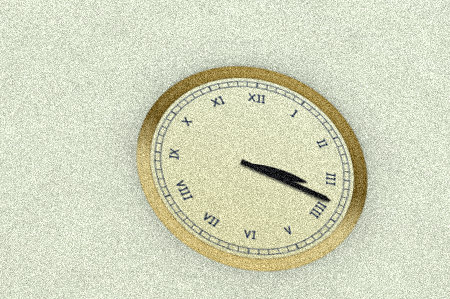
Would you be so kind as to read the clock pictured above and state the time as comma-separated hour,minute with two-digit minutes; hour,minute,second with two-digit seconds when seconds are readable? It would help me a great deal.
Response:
3,18
